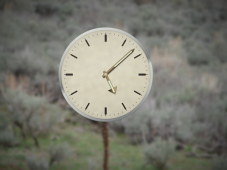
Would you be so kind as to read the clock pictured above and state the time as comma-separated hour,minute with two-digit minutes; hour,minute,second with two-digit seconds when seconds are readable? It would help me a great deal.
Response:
5,08
